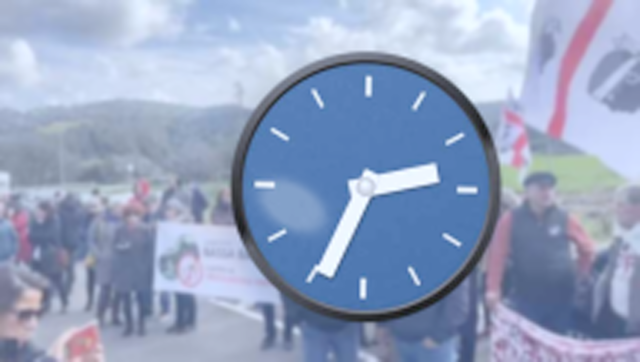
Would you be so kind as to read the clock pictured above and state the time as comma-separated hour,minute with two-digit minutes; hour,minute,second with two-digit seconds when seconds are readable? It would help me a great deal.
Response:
2,34
